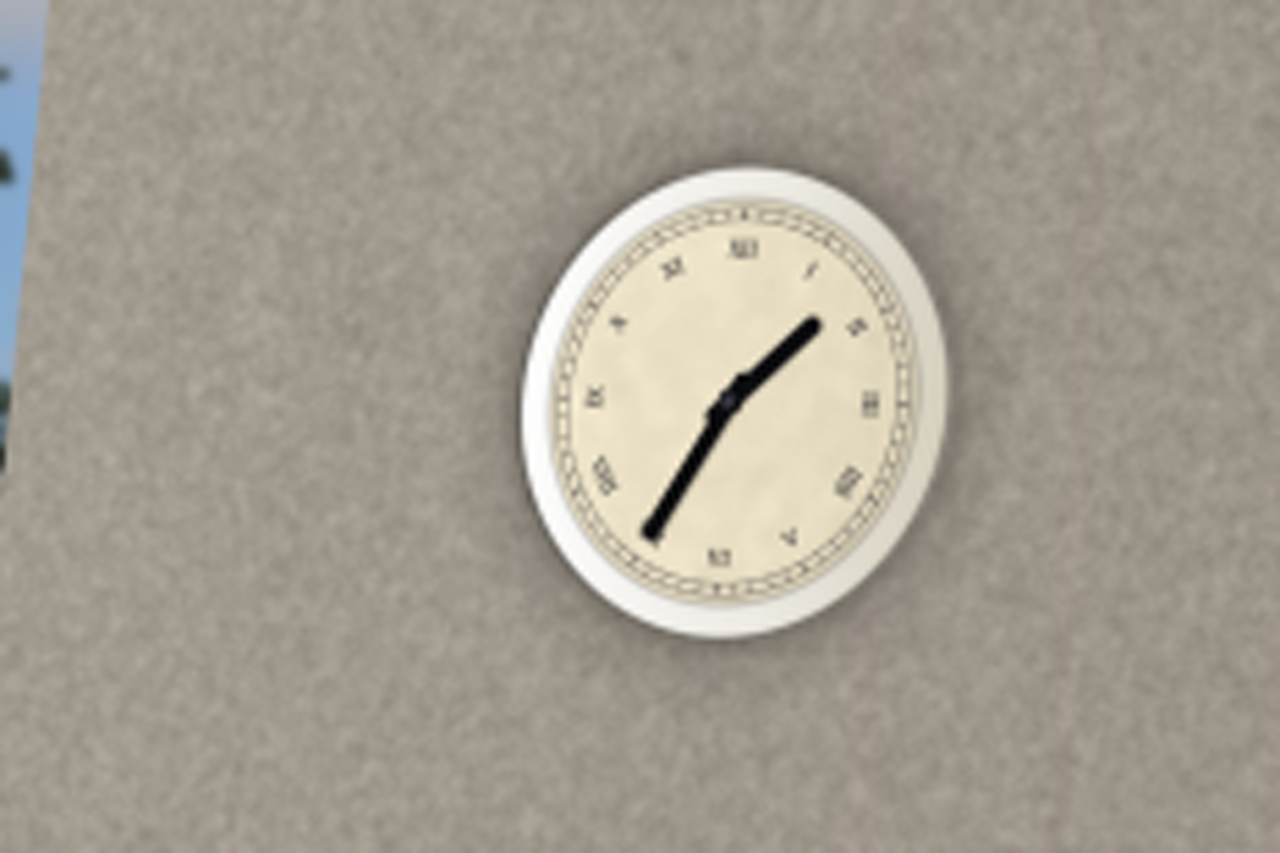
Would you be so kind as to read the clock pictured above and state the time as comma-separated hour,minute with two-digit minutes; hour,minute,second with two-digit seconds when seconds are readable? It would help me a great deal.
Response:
1,35
